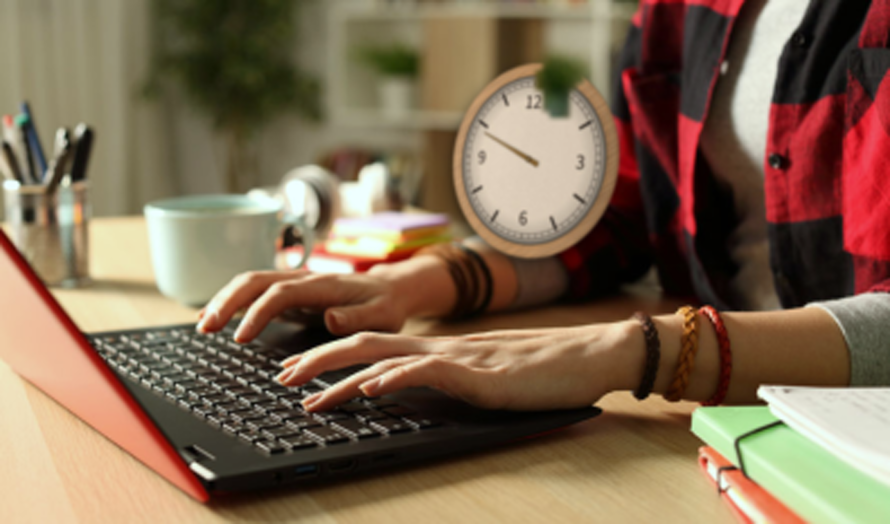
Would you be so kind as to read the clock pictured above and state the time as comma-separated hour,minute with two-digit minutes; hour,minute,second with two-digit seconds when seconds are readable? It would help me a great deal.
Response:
9,49
